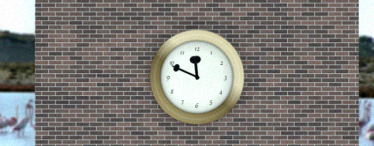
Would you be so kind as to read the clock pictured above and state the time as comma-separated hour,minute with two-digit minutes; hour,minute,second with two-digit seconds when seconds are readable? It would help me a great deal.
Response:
11,49
